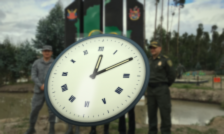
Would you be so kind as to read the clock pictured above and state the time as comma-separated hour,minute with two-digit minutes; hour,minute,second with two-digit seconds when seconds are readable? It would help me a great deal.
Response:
12,10
